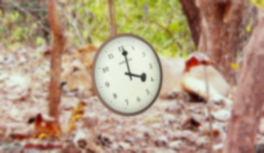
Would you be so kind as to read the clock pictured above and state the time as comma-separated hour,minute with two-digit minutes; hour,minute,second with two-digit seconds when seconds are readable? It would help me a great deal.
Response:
4,01
